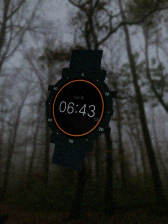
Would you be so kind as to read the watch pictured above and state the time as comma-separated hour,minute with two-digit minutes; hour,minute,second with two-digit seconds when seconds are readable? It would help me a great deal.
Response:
6,43
